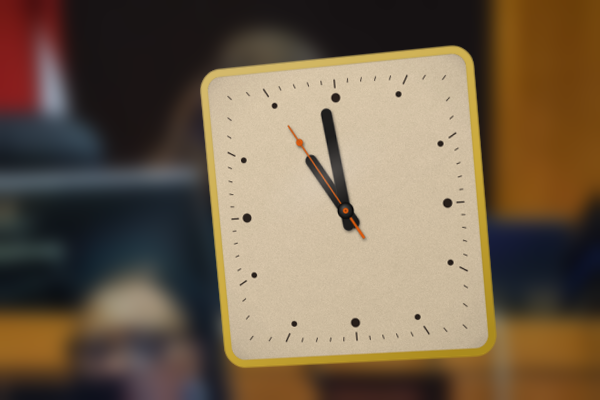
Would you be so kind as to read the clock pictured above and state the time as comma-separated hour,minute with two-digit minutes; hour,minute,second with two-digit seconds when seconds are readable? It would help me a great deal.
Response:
10,58,55
